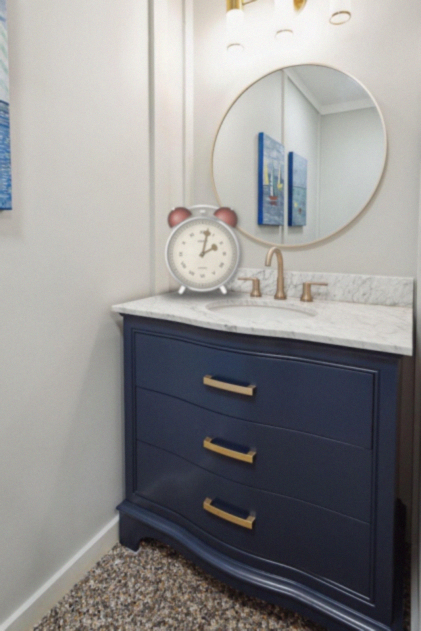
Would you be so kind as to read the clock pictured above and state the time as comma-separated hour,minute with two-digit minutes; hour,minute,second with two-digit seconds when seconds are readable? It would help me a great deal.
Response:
2,02
